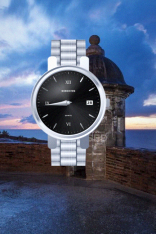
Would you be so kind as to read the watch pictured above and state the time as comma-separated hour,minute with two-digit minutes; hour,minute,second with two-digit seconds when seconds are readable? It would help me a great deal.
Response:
8,44
